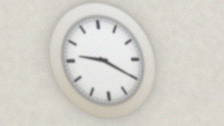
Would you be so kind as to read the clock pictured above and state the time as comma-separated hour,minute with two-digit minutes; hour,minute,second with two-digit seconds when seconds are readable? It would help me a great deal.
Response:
9,20
